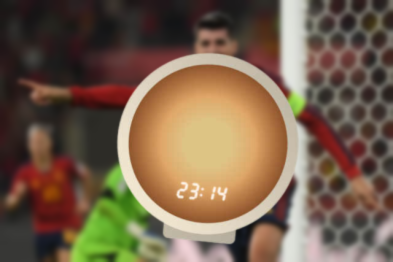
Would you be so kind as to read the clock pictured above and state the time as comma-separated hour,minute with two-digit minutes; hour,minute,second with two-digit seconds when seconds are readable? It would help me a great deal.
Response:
23,14
